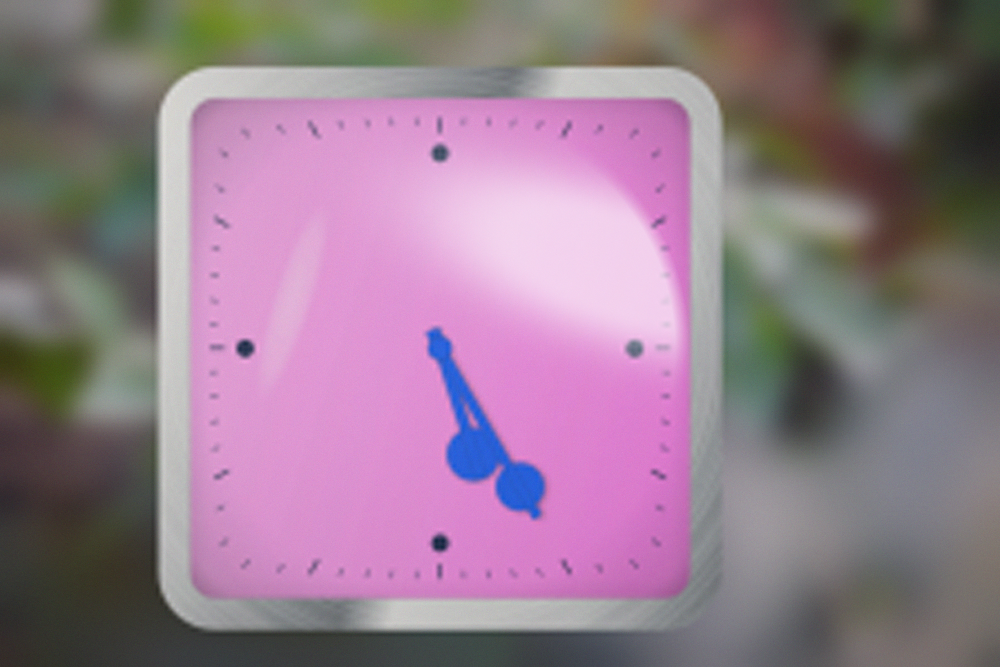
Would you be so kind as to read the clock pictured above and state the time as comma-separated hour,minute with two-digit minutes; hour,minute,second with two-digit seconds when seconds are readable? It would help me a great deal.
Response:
5,25
